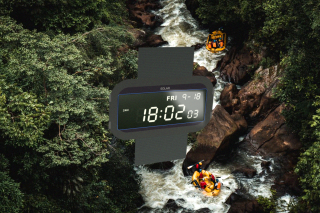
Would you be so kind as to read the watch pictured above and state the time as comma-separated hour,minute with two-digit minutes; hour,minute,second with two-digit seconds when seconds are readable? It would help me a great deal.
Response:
18,02,03
